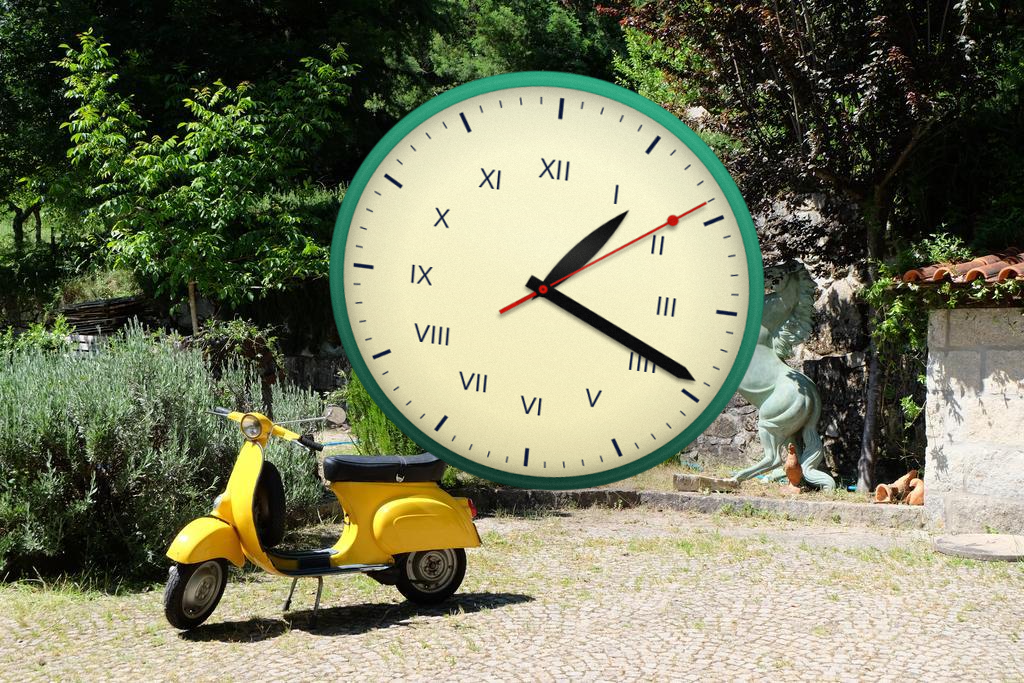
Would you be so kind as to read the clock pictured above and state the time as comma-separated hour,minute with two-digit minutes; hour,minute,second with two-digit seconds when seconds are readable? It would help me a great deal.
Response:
1,19,09
